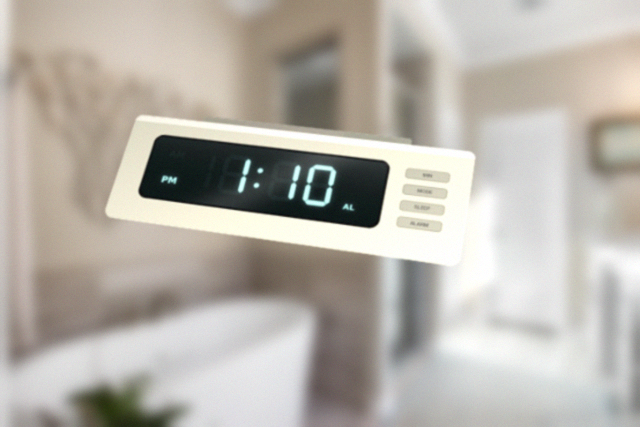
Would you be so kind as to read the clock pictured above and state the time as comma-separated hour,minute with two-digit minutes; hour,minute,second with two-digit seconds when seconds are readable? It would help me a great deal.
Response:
1,10
